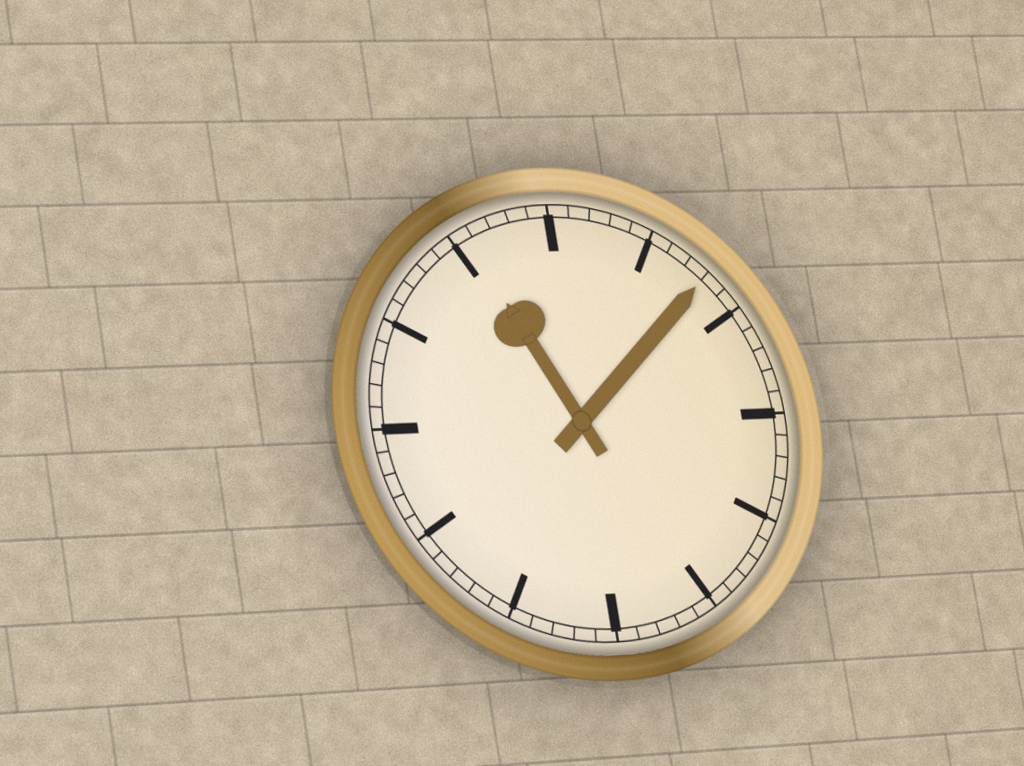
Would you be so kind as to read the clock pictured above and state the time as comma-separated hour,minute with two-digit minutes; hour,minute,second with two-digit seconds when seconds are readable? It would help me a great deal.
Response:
11,08
